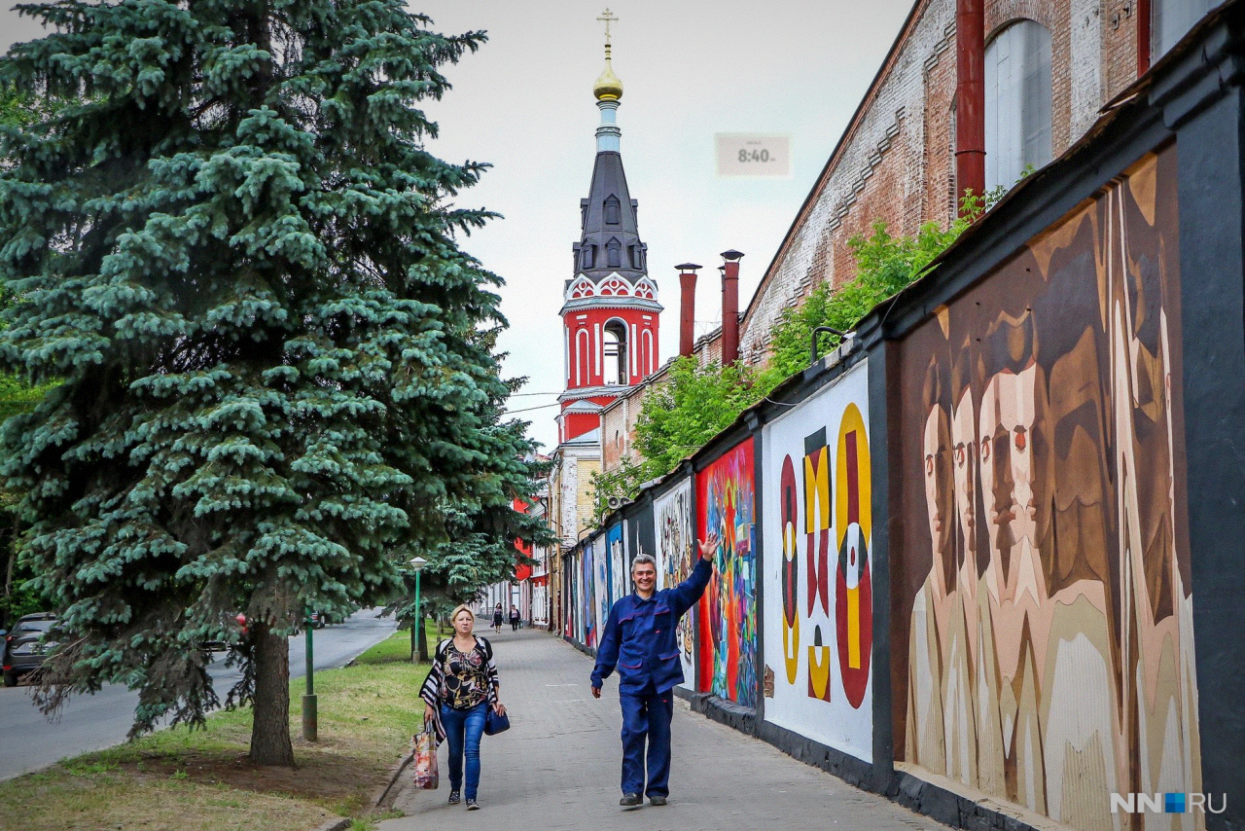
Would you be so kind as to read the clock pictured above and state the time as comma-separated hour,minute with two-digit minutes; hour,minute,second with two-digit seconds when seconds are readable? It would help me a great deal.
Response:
8,40
